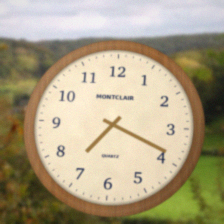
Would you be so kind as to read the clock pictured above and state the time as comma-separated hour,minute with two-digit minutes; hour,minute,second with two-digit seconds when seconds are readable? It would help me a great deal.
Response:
7,19
